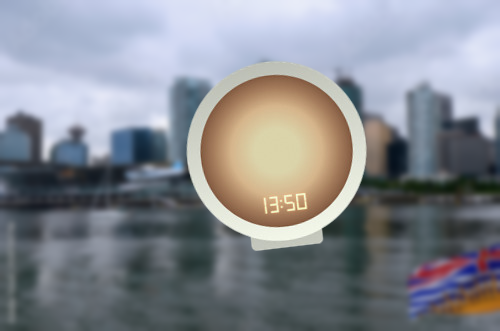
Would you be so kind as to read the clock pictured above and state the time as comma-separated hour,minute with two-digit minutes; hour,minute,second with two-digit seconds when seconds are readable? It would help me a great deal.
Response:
13,50
